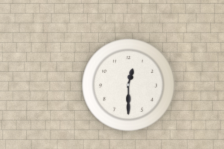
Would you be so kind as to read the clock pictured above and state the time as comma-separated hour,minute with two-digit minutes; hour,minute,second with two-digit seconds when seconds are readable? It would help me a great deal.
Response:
12,30
